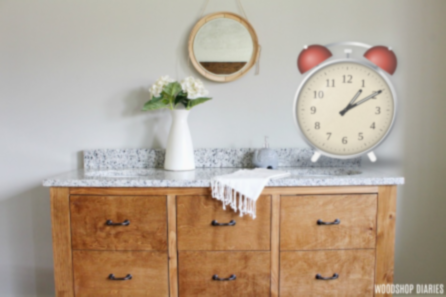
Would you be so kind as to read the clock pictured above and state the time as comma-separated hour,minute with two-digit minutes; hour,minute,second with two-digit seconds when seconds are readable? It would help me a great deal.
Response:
1,10
